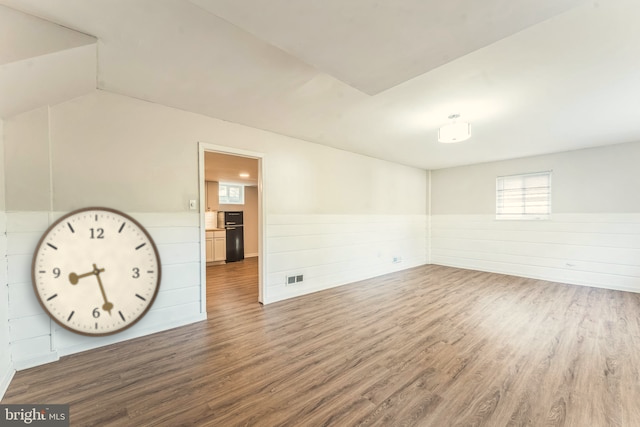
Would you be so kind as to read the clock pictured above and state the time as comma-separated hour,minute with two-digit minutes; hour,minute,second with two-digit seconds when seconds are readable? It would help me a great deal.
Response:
8,27
